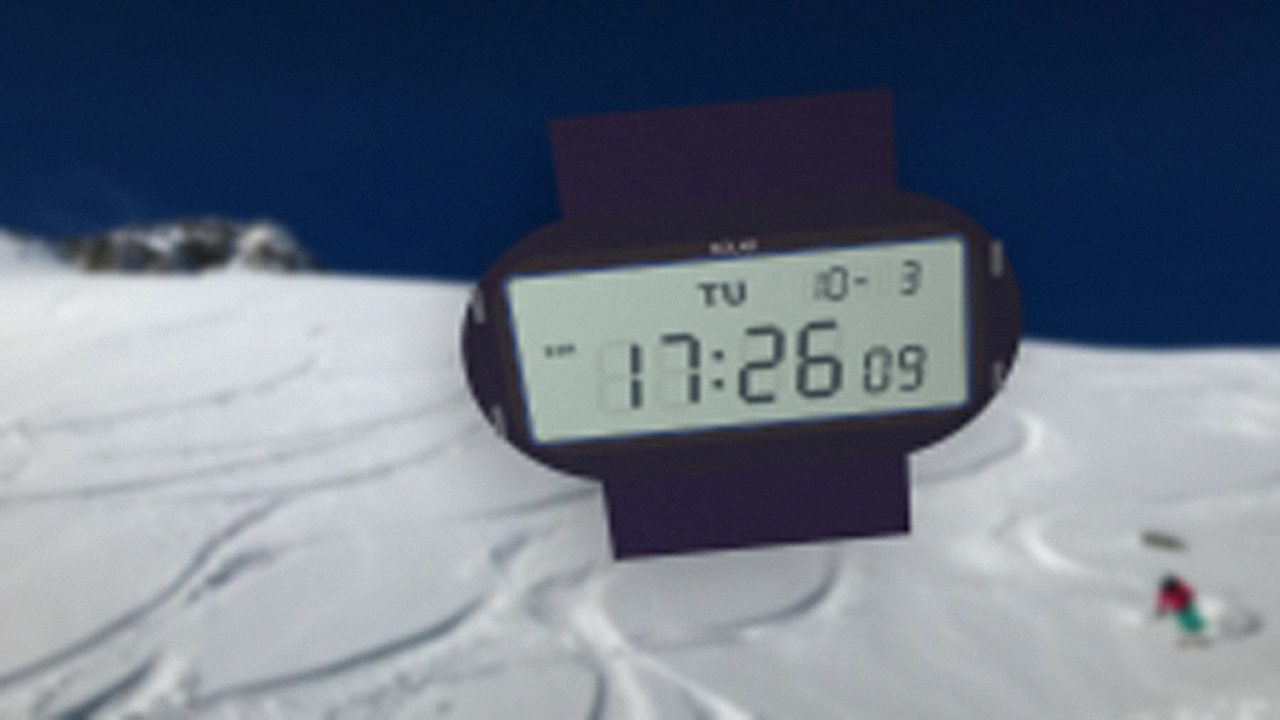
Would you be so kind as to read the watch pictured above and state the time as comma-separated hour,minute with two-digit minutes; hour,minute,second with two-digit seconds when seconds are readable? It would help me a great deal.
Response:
17,26,09
